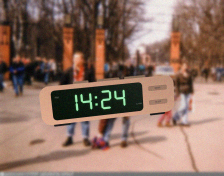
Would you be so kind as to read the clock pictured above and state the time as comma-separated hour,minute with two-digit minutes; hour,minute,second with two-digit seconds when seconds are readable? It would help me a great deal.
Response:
14,24
